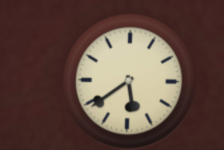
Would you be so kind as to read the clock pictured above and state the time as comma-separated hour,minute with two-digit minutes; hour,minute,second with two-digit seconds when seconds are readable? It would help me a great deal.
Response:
5,39
